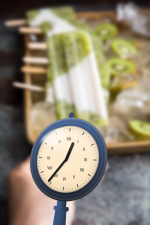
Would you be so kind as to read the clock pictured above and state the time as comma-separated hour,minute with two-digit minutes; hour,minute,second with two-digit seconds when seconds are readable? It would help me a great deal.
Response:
12,36
